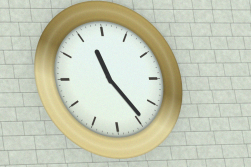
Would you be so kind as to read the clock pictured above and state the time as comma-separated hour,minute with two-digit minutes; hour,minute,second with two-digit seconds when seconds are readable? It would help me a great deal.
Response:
11,24
